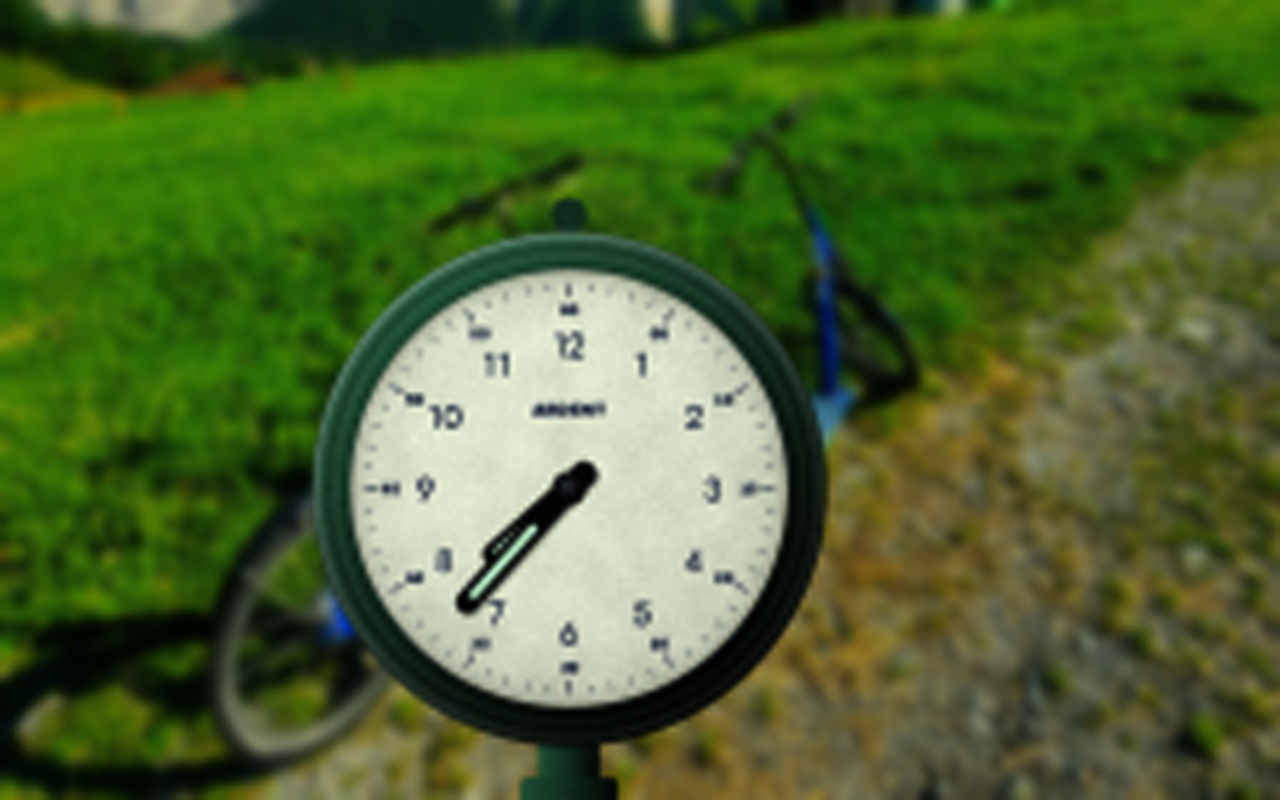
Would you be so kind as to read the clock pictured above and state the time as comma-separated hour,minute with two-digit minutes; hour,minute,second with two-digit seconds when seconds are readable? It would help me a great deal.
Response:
7,37
